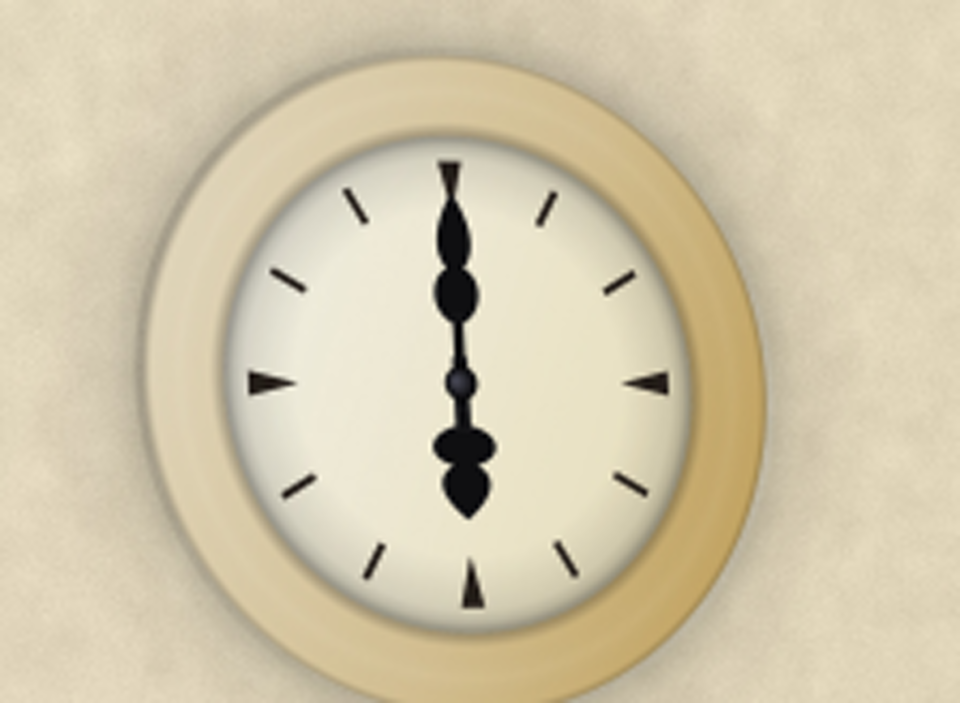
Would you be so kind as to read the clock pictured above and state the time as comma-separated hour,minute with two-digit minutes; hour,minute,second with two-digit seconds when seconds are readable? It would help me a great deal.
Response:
6,00
